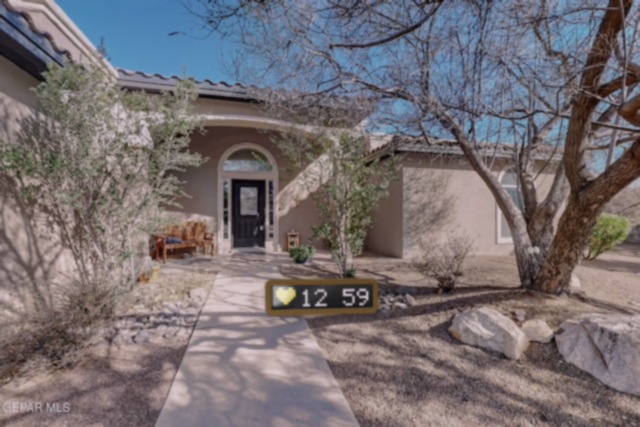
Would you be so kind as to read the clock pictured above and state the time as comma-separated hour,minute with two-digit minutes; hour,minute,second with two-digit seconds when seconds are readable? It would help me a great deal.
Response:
12,59
